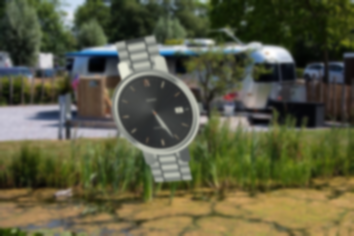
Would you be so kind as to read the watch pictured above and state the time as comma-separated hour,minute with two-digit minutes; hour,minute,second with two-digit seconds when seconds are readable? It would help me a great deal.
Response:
5,26
